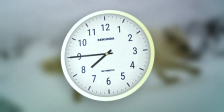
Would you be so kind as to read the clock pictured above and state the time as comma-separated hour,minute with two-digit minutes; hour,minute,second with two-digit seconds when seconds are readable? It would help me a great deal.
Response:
7,45
